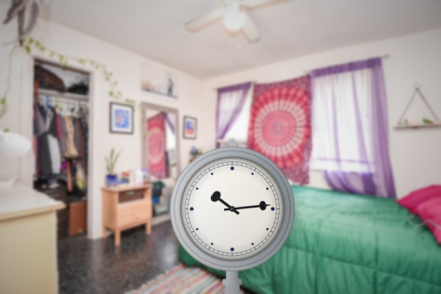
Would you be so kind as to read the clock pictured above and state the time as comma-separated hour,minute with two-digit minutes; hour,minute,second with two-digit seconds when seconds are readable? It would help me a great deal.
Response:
10,14
